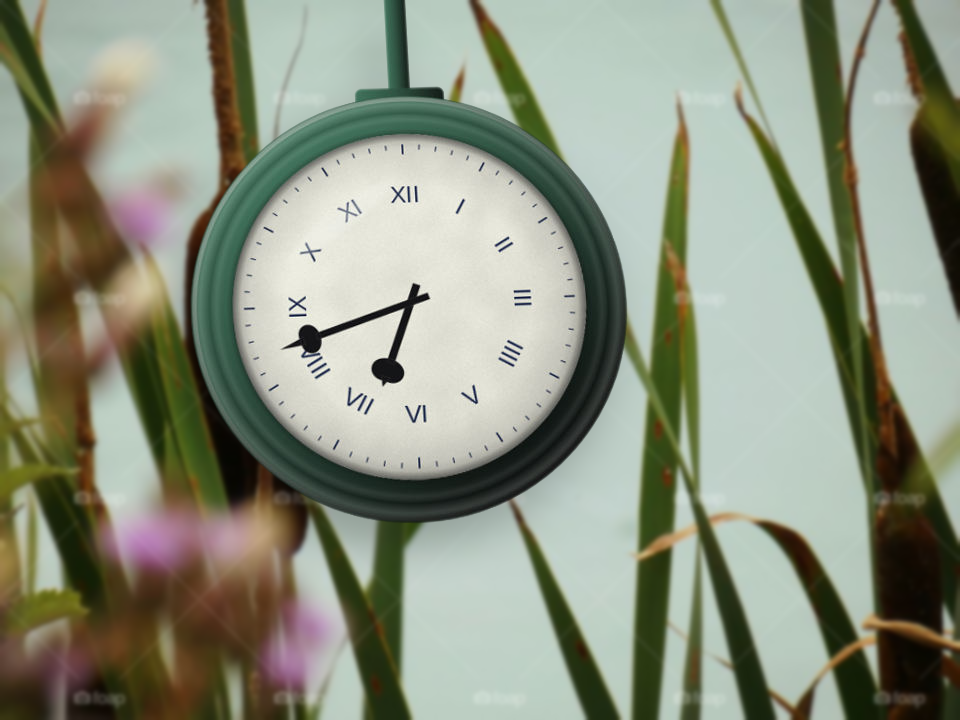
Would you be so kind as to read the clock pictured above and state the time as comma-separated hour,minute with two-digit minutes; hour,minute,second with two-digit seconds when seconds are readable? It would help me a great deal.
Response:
6,42
